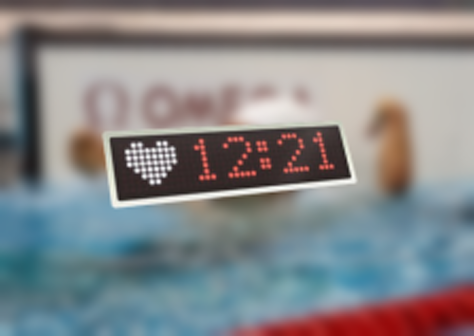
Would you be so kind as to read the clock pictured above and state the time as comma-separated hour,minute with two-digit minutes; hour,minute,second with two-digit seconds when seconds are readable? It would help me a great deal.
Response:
12,21
